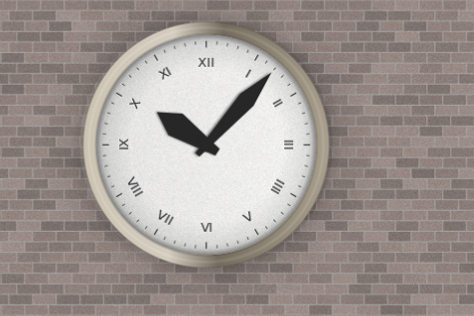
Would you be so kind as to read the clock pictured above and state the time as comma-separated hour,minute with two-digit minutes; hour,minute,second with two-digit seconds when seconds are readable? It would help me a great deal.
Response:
10,07
